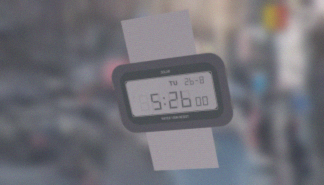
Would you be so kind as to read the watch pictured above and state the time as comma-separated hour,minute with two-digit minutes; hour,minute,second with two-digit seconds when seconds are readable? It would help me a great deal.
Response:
5,26
